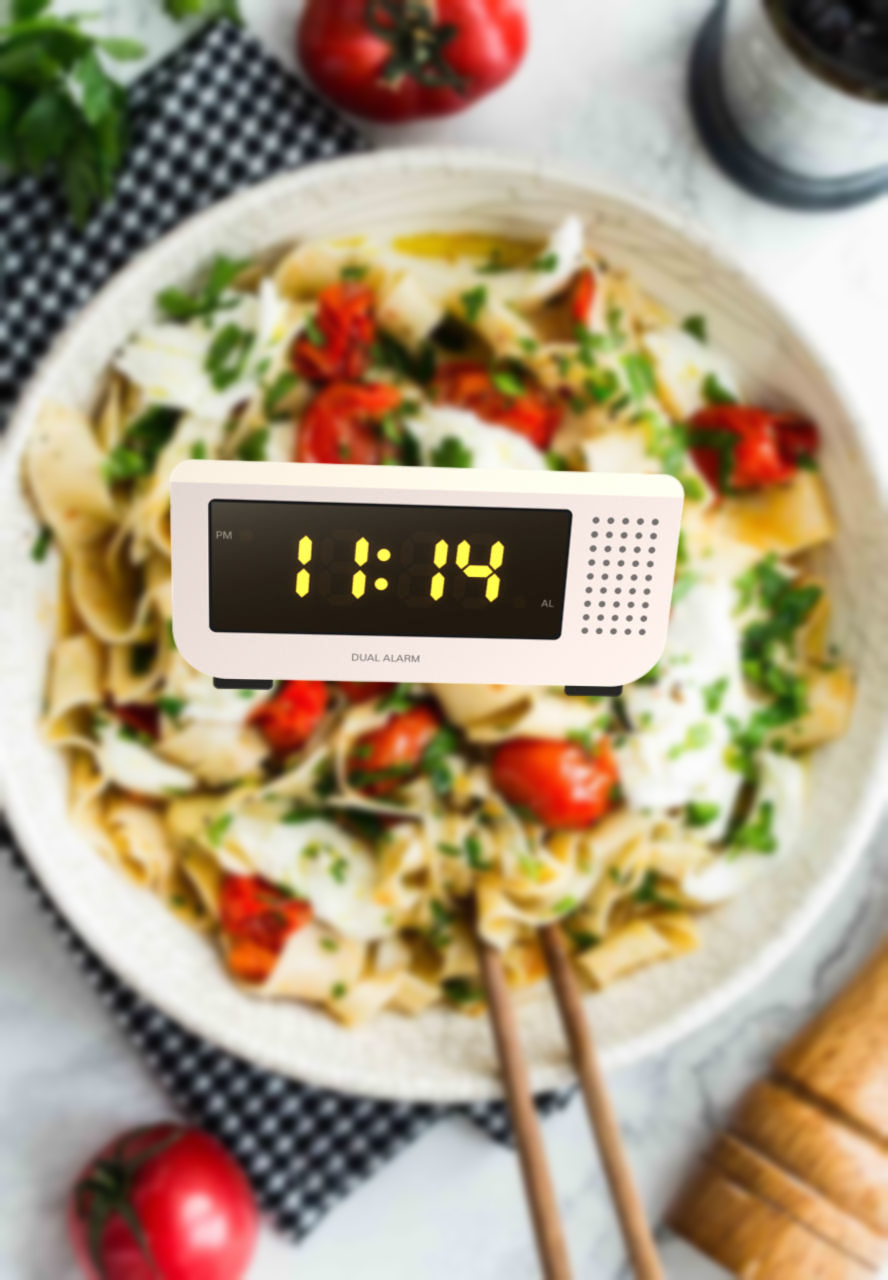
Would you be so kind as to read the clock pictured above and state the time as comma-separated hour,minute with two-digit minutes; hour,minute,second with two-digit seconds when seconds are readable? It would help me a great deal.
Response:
11,14
